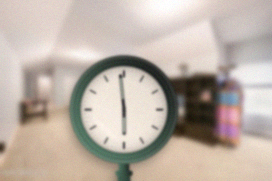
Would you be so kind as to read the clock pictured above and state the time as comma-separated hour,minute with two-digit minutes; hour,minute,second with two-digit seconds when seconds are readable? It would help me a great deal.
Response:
5,59
